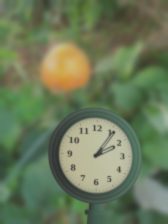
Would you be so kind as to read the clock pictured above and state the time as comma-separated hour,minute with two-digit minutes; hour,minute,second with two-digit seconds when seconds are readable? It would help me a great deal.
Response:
2,06
